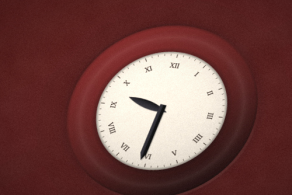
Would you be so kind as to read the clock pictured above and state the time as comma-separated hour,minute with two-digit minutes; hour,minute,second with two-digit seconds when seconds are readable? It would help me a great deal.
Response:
9,31
